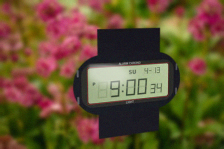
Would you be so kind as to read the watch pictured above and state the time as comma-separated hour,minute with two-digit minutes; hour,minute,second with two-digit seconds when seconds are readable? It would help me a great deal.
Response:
9,00,34
